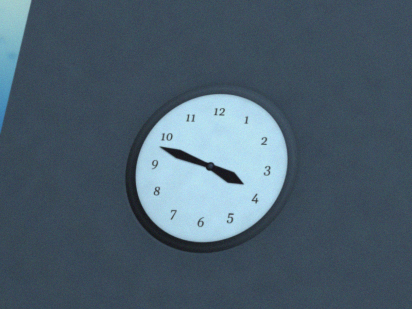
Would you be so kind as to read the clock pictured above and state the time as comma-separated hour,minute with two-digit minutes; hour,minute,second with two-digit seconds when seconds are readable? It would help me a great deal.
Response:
3,48
